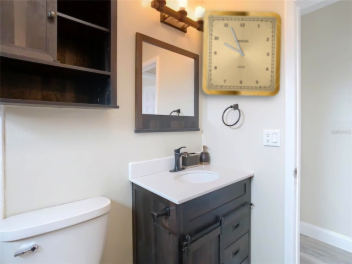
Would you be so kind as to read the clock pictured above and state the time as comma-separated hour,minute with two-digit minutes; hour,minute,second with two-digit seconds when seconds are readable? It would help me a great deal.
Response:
9,56
